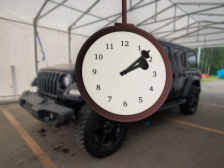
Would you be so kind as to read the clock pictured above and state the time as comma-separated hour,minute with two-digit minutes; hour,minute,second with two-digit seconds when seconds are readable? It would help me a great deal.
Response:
2,08
